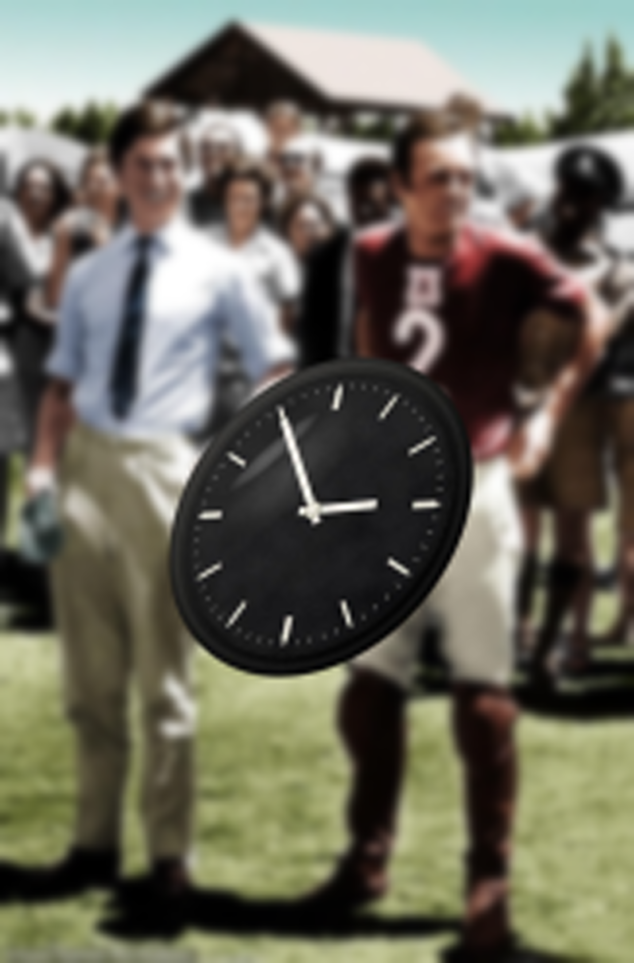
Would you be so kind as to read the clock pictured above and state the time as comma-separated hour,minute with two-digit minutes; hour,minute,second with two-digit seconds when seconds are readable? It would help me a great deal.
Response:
2,55
